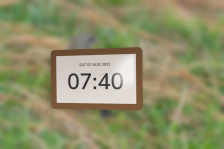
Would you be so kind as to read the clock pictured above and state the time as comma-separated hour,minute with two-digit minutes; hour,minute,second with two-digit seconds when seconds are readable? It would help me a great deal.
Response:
7,40
